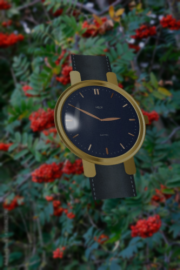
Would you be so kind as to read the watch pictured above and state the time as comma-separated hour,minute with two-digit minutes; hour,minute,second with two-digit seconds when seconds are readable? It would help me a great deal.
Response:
2,50
